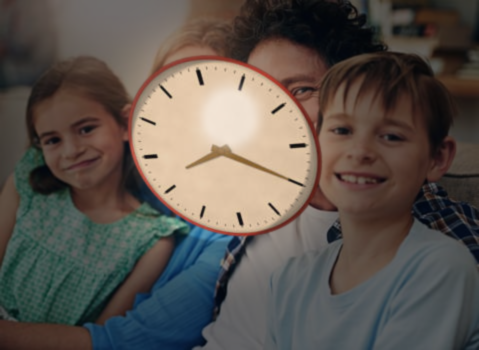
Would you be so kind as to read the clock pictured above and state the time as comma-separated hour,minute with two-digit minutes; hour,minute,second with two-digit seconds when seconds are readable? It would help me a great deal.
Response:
8,20
